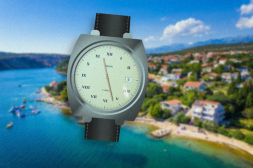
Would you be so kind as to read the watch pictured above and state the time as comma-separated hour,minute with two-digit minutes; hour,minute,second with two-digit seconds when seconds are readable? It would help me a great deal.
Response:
11,27
